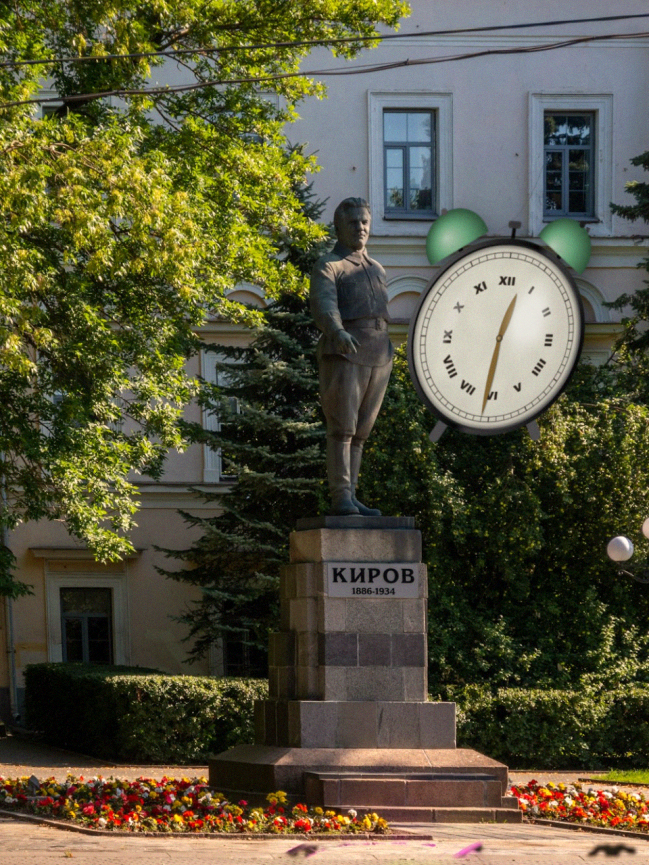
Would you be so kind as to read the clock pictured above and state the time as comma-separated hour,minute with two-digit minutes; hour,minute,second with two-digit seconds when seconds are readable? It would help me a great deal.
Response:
12,31
